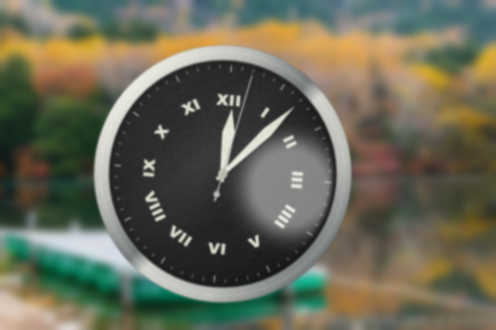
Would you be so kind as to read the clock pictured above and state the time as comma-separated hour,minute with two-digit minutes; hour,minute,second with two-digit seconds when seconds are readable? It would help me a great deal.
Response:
12,07,02
